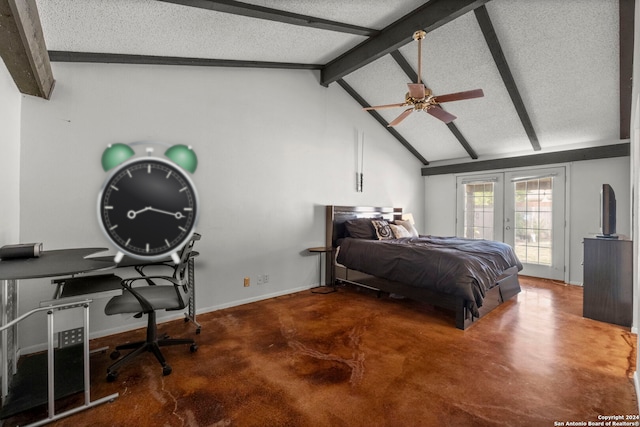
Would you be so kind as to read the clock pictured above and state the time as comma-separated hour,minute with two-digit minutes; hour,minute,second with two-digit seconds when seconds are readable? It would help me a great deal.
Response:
8,17
